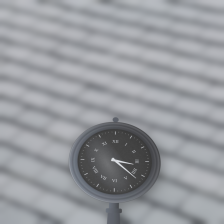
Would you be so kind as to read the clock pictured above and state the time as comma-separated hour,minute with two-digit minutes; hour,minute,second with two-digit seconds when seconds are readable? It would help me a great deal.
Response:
3,22
